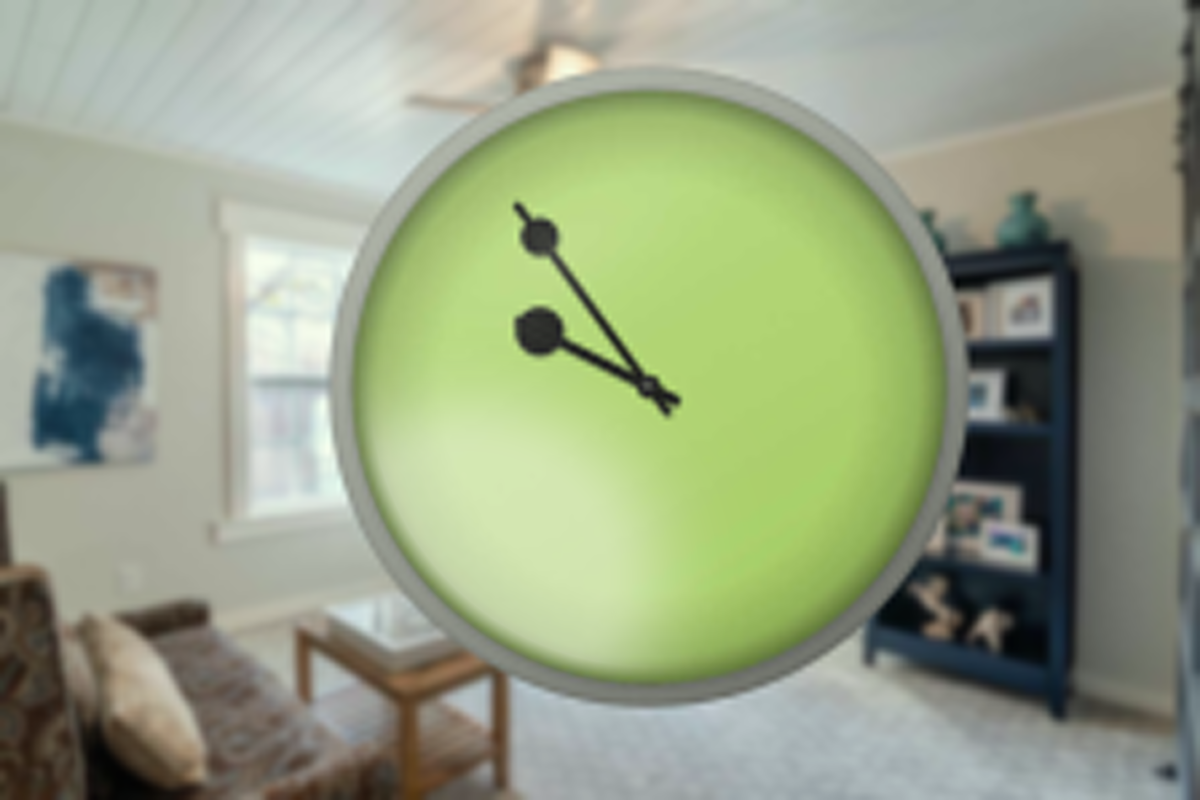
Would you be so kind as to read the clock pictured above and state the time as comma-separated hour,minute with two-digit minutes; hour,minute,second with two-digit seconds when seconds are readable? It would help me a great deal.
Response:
9,54
